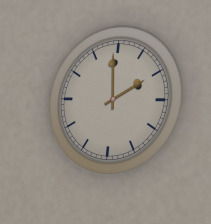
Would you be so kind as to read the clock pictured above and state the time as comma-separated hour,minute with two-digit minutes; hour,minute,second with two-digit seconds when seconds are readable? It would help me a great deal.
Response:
1,59
